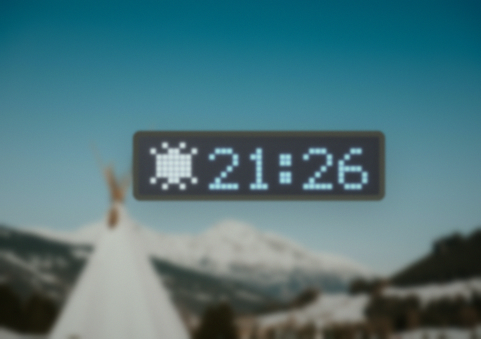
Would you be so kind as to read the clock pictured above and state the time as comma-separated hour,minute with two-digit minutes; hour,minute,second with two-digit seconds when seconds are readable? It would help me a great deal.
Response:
21,26
